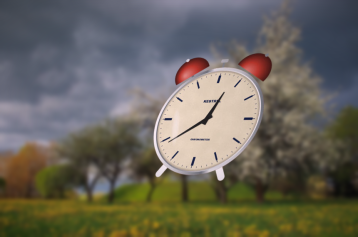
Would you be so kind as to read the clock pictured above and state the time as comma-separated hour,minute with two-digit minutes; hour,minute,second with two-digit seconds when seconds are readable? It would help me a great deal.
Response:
12,39
